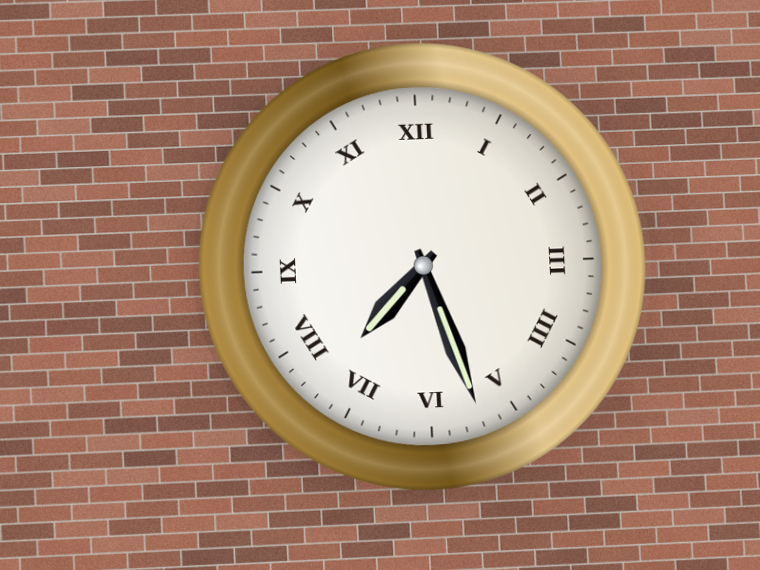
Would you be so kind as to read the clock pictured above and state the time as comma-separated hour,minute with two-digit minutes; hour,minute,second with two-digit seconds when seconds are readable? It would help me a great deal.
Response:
7,27
